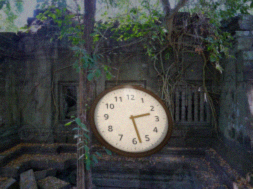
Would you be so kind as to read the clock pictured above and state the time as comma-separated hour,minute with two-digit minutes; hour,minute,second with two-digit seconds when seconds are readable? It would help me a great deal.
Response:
2,28
